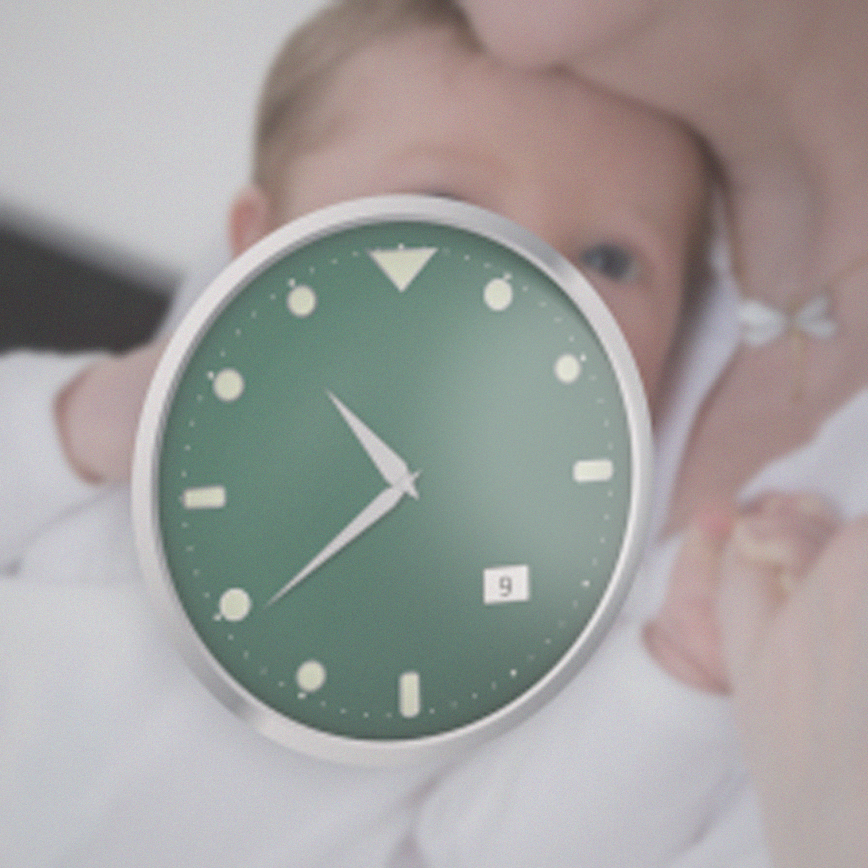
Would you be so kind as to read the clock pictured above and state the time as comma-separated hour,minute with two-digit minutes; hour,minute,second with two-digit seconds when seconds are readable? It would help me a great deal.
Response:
10,39
